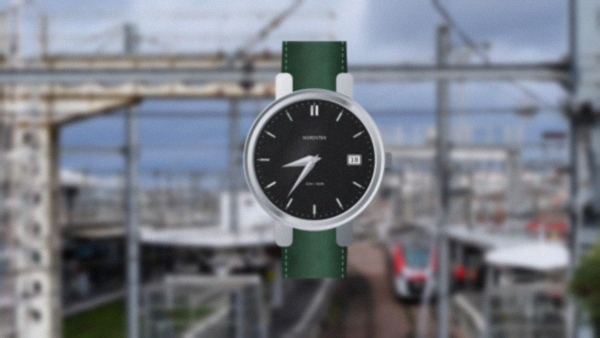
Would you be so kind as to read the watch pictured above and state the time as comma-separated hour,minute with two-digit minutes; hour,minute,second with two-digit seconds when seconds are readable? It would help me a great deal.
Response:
8,36
